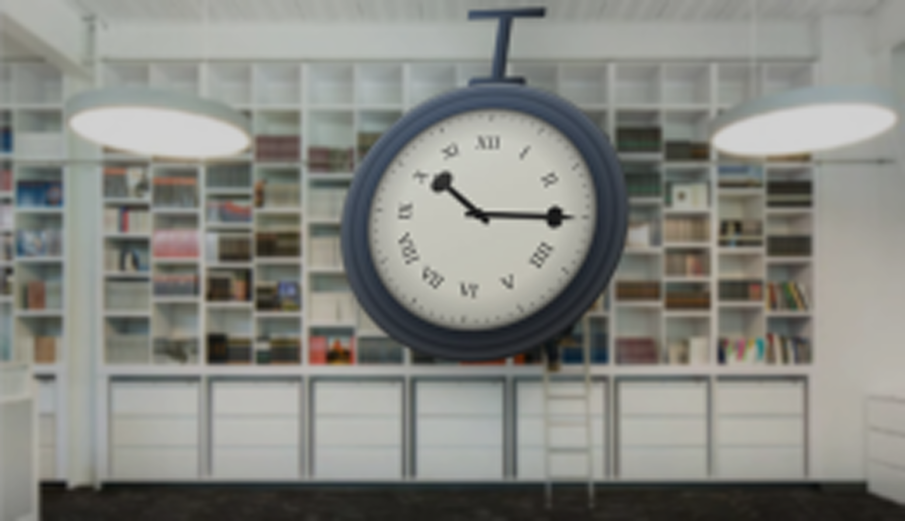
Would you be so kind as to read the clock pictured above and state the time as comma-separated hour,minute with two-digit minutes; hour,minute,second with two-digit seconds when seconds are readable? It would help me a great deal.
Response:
10,15
